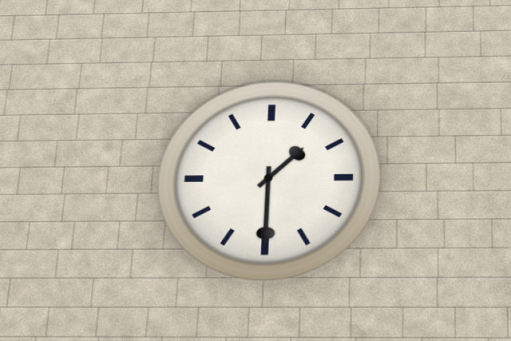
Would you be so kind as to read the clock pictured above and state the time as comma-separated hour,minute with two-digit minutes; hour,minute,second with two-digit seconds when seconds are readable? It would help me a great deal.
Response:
1,30
